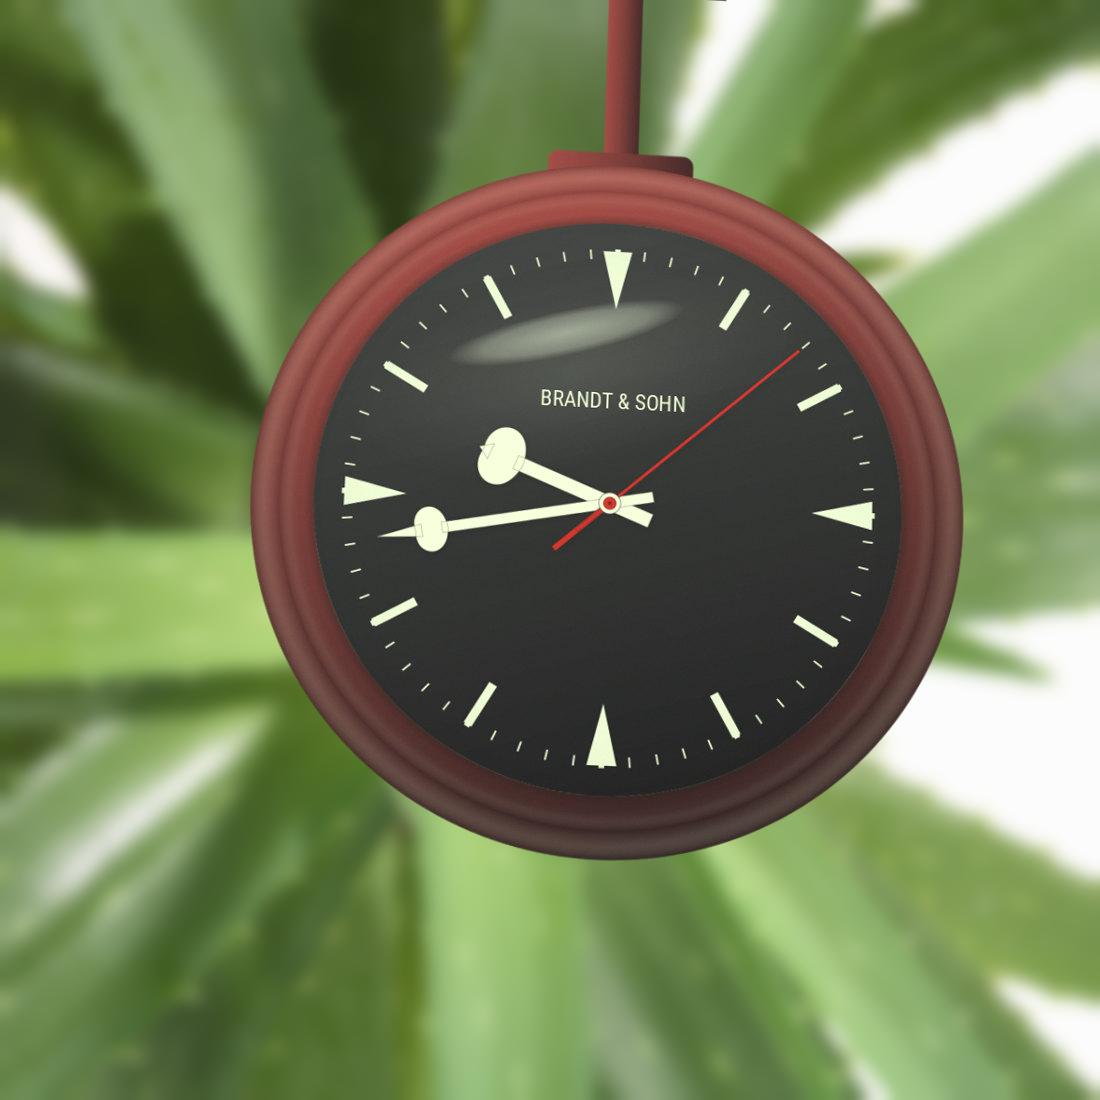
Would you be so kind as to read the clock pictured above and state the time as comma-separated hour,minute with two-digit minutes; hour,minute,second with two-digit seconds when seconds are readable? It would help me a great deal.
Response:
9,43,08
